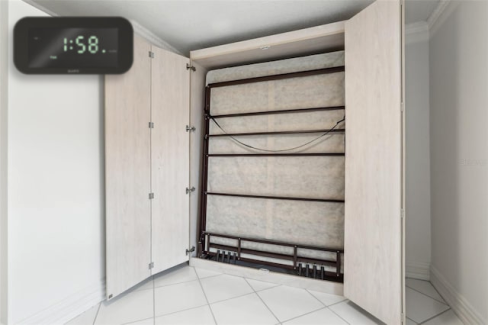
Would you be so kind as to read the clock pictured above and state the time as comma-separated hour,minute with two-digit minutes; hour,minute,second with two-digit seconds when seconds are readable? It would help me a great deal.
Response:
1,58
